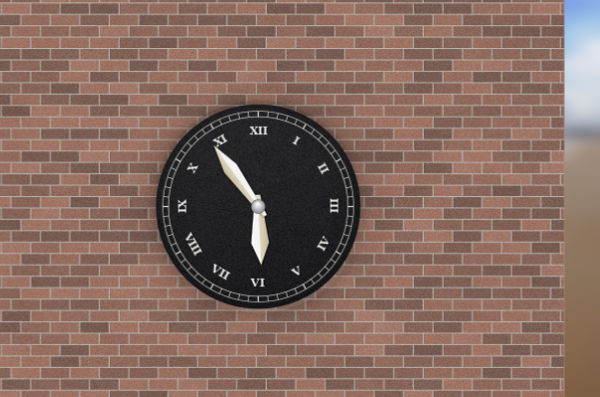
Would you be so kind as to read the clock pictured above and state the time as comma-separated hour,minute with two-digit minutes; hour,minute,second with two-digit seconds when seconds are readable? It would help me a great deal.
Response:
5,54
